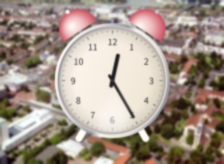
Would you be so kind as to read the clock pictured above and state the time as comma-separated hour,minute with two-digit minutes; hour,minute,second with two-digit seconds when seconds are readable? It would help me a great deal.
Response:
12,25
